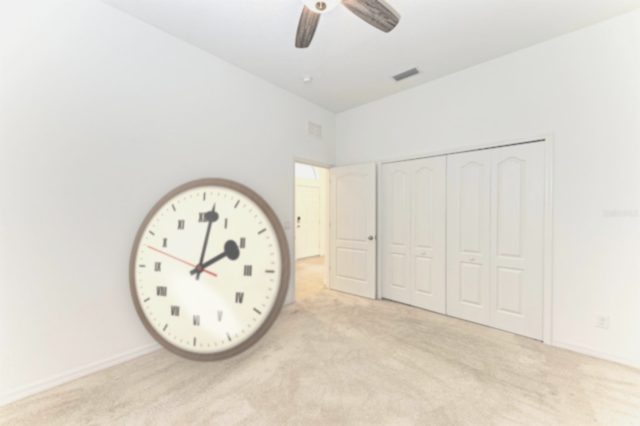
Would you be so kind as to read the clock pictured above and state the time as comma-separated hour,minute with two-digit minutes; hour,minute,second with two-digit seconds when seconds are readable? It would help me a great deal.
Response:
2,01,48
